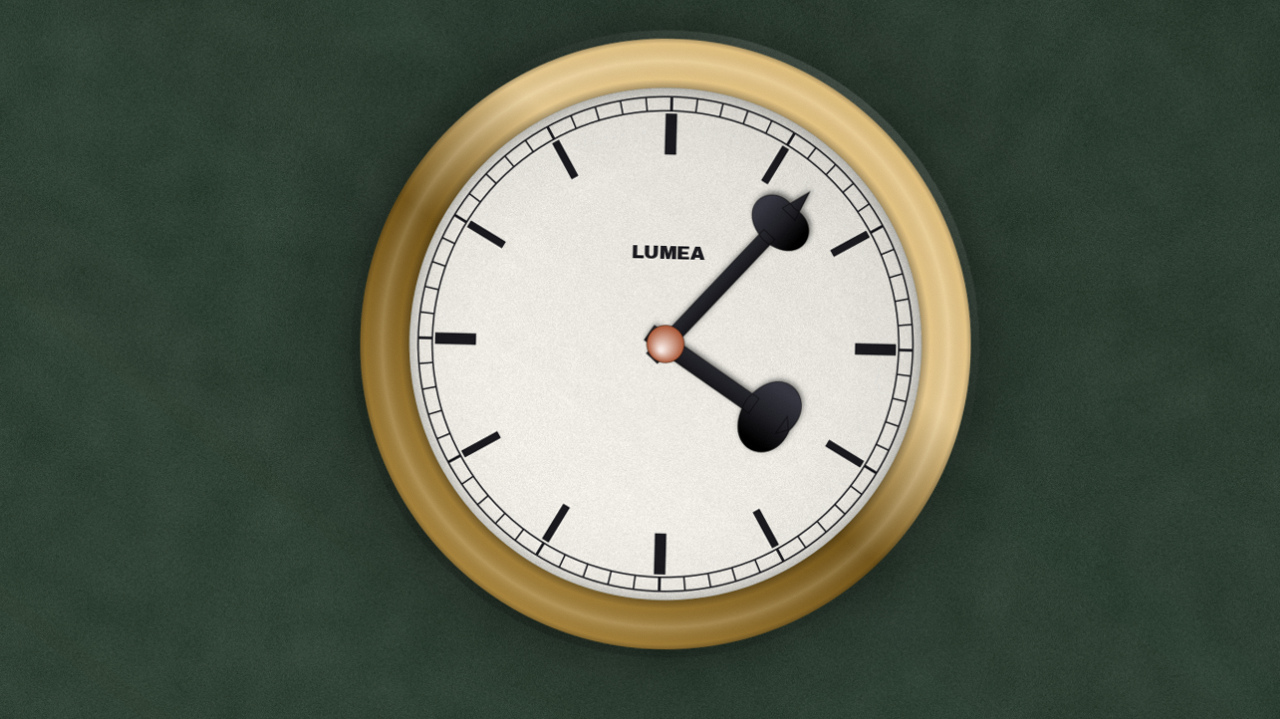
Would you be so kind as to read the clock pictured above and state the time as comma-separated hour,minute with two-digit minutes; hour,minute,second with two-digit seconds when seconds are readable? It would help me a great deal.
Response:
4,07
